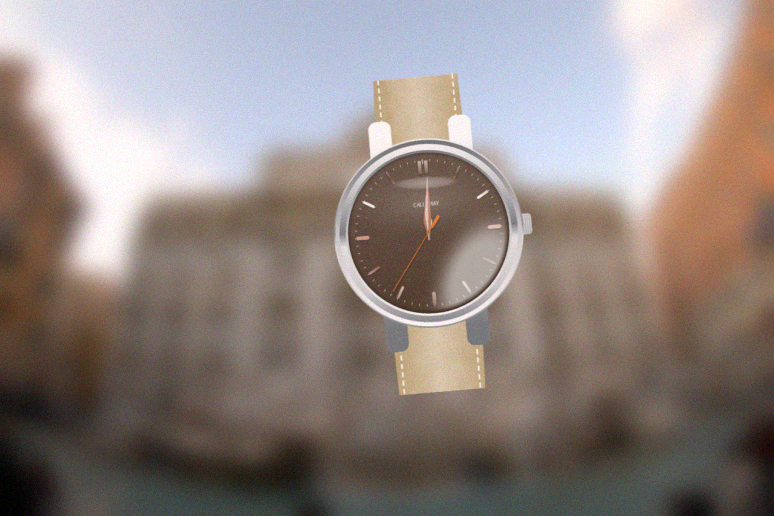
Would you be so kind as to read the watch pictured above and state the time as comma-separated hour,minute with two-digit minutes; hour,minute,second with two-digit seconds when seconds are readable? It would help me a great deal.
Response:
12,00,36
